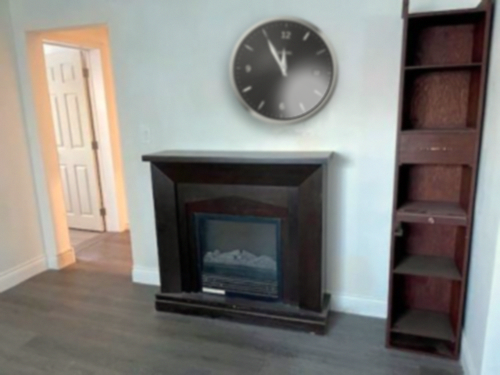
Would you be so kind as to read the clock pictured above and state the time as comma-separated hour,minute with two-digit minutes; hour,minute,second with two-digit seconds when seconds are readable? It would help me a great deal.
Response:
11,55
